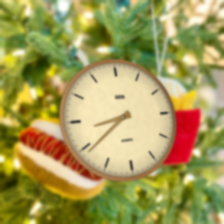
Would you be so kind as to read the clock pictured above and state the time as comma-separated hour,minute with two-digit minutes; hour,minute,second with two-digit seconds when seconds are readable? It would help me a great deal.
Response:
8,39
